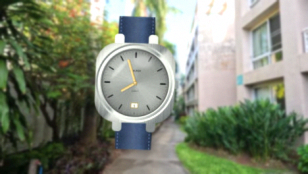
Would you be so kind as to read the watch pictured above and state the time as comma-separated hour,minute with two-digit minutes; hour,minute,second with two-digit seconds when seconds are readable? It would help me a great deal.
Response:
7,57
